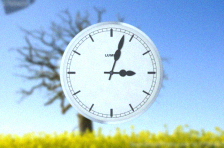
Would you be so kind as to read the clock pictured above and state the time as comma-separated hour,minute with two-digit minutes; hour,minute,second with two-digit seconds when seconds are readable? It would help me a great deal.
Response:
3,03
